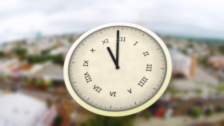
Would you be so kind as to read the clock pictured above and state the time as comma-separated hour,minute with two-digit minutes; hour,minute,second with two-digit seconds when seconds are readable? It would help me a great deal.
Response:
10,59
